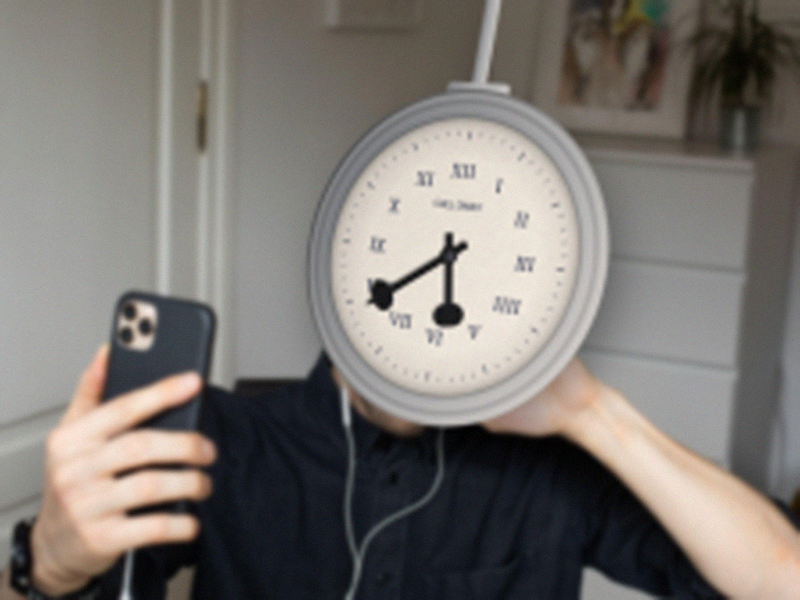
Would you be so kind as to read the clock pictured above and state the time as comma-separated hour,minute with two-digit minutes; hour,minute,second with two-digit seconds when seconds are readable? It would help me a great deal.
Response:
5,39
